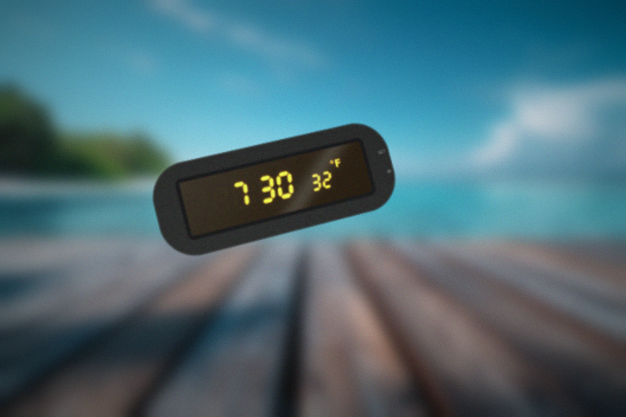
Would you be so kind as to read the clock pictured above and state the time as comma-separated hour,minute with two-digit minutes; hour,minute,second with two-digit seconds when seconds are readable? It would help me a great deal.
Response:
7,30
